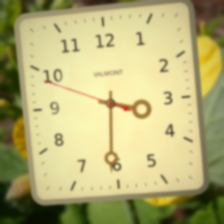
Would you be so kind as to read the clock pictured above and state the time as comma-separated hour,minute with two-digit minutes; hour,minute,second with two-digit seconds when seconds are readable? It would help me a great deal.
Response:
3,30,49
